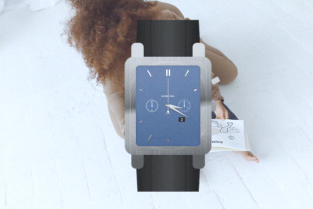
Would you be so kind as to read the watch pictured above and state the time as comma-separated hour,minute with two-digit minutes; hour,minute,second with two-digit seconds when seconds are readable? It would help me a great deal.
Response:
3,20
